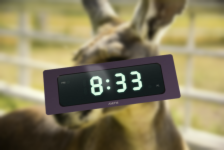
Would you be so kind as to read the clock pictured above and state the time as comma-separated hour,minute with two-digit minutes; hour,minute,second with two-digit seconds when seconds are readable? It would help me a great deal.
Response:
8,33
